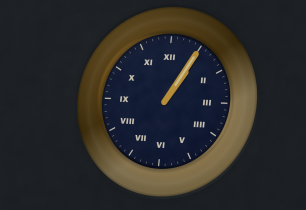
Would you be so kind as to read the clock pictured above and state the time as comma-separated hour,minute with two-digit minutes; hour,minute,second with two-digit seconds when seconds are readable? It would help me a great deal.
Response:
1,05
